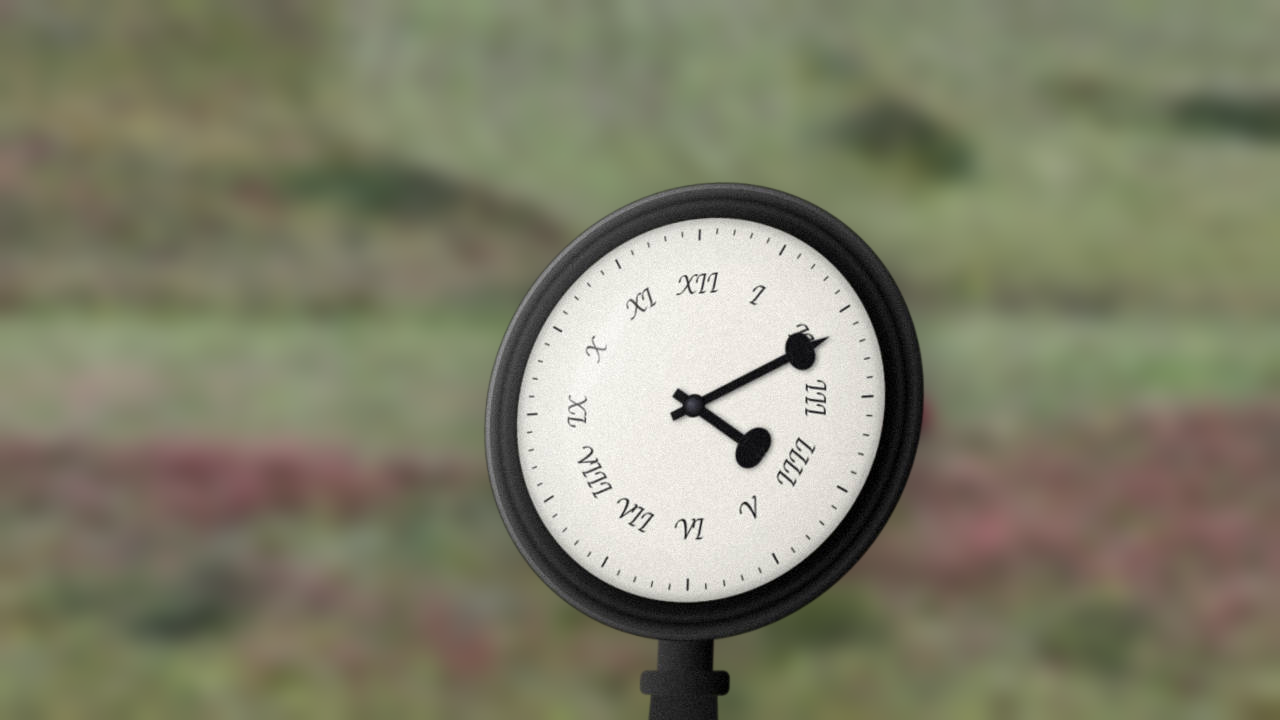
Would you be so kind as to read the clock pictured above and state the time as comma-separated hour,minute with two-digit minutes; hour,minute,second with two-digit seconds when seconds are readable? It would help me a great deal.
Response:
4,11
